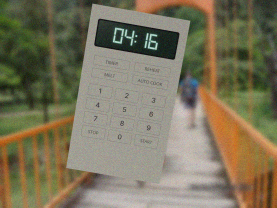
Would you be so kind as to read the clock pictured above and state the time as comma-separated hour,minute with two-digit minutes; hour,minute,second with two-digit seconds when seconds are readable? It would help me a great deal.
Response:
4,16
